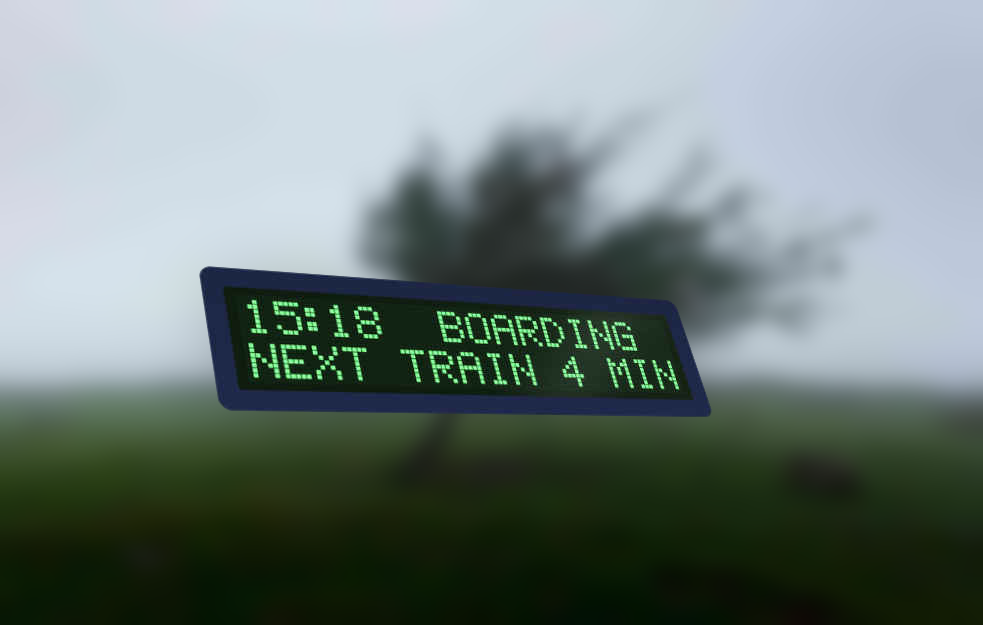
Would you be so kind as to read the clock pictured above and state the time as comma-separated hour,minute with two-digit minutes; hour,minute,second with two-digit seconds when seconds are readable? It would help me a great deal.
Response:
15,18
